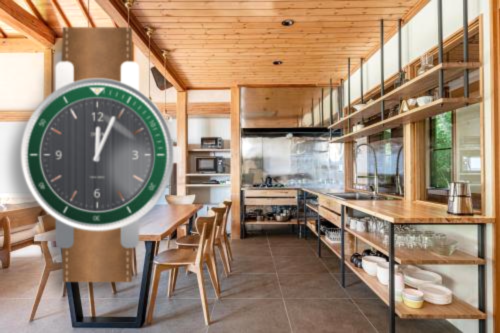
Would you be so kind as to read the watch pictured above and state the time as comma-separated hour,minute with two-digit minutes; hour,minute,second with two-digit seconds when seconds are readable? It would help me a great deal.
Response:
12,04
